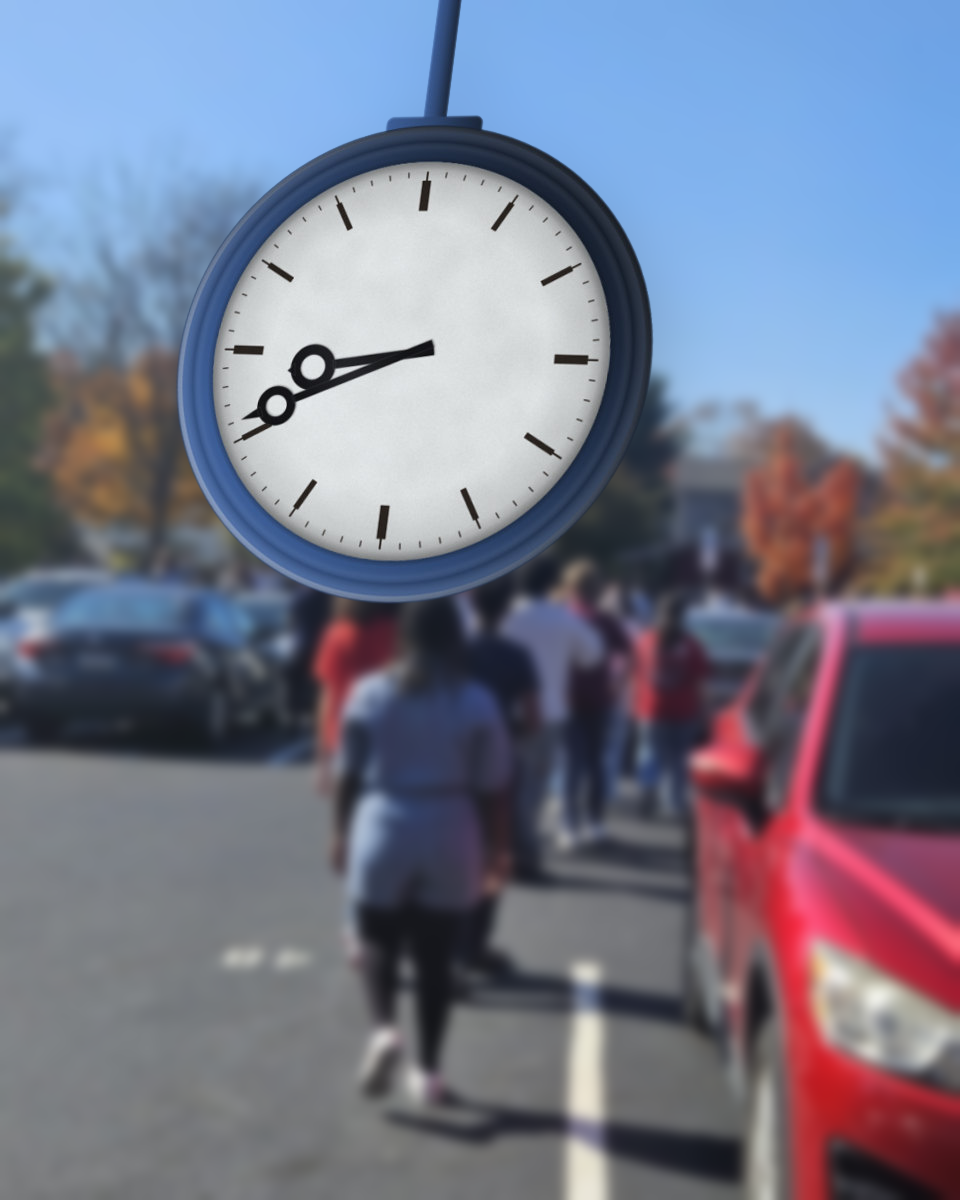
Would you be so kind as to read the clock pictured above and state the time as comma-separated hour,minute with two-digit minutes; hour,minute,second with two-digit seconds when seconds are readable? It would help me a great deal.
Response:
8,41
